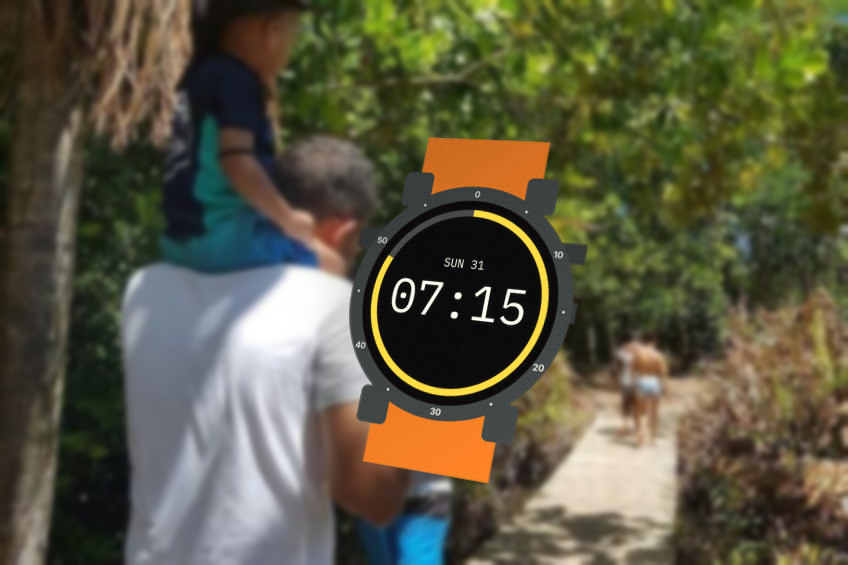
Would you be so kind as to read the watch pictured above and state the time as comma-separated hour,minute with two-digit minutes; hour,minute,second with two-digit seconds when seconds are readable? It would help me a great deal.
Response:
7,15
